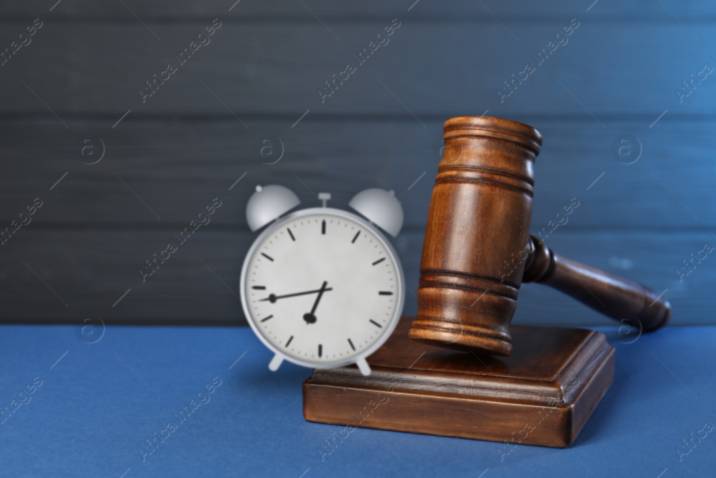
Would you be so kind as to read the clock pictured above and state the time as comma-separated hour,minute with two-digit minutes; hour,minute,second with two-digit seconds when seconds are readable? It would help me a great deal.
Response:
6,43
